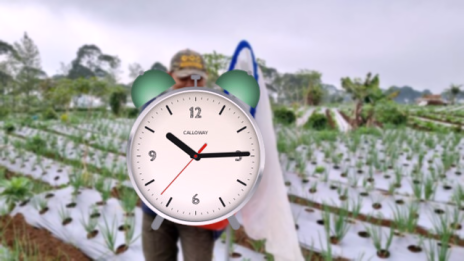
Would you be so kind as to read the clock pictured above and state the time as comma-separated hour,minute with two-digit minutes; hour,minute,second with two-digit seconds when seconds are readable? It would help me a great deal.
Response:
10,14,37
